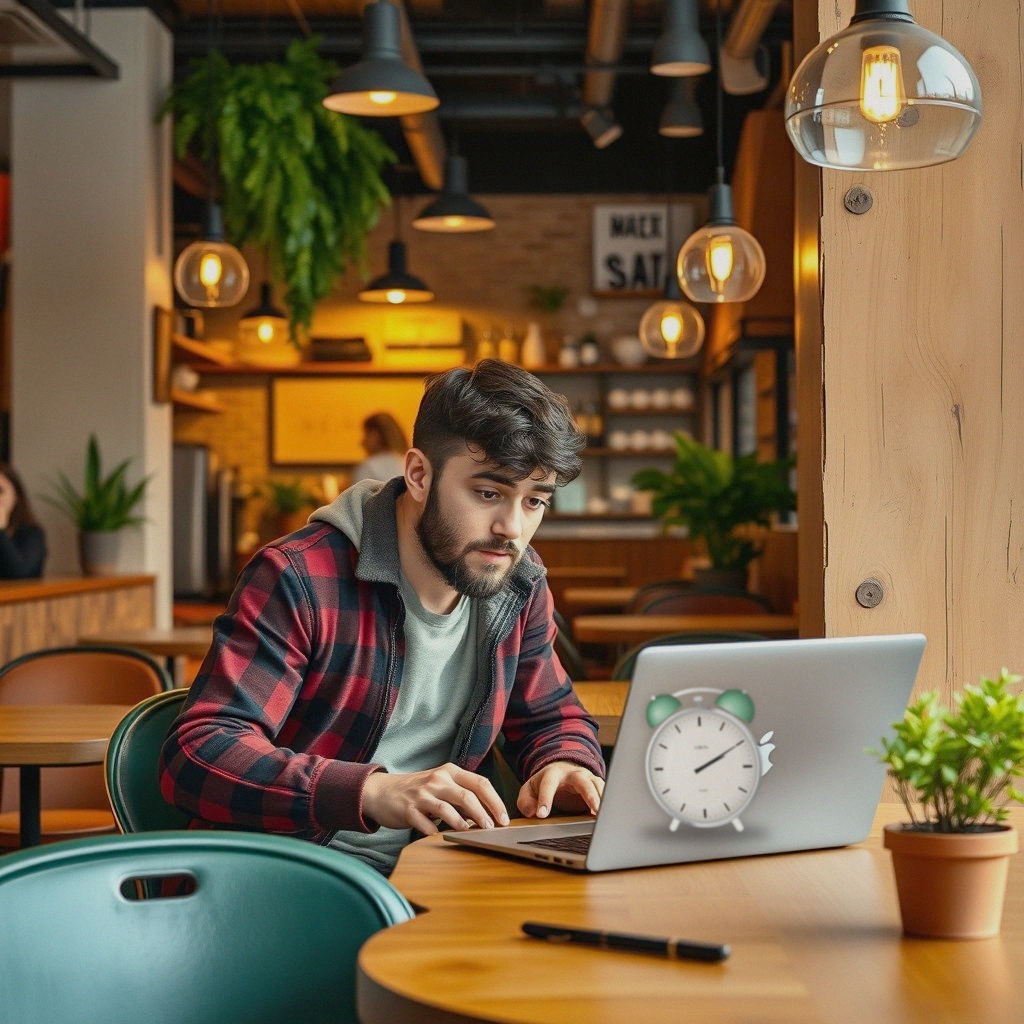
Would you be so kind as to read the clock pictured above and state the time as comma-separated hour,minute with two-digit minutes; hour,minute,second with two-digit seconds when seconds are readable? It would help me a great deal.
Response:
2,10
